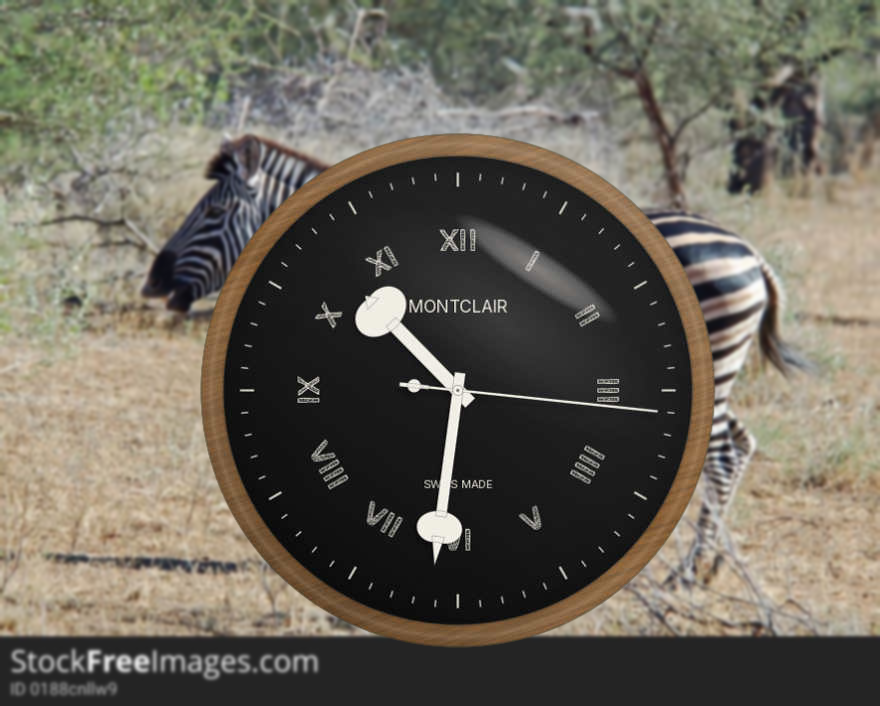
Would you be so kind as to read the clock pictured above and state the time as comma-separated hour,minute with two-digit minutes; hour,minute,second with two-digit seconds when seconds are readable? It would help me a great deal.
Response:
10,31,16
